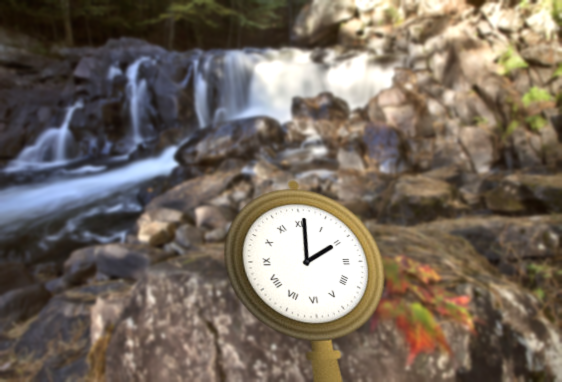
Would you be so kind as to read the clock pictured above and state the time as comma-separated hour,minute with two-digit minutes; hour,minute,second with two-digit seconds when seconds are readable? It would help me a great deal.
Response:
2,01
